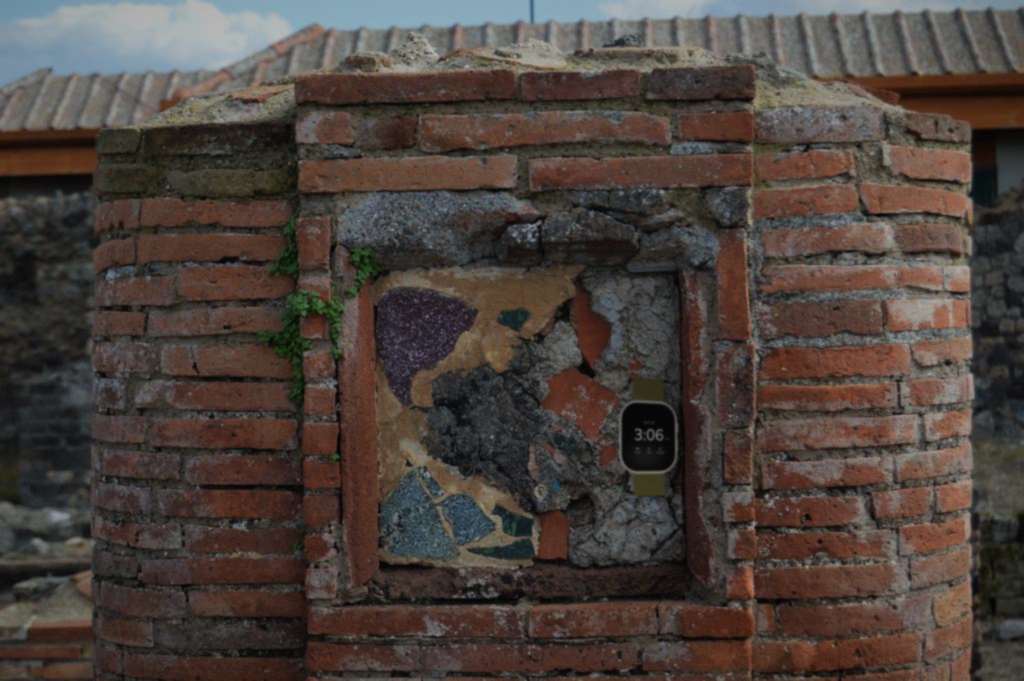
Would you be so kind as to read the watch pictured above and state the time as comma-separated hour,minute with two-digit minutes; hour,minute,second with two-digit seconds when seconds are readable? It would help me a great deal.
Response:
3,06
